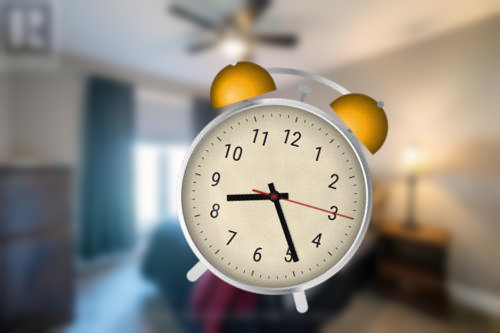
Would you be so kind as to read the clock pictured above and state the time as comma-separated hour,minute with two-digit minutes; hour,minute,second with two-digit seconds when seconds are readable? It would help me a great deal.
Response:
8,24,15
